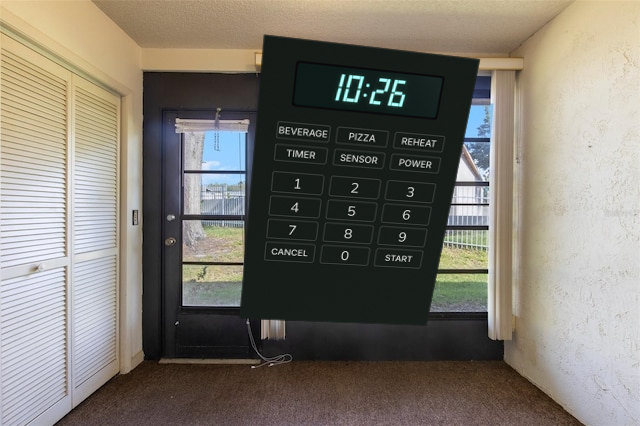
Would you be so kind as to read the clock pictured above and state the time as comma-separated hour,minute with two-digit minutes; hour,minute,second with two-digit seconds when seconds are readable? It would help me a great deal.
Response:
10,26
